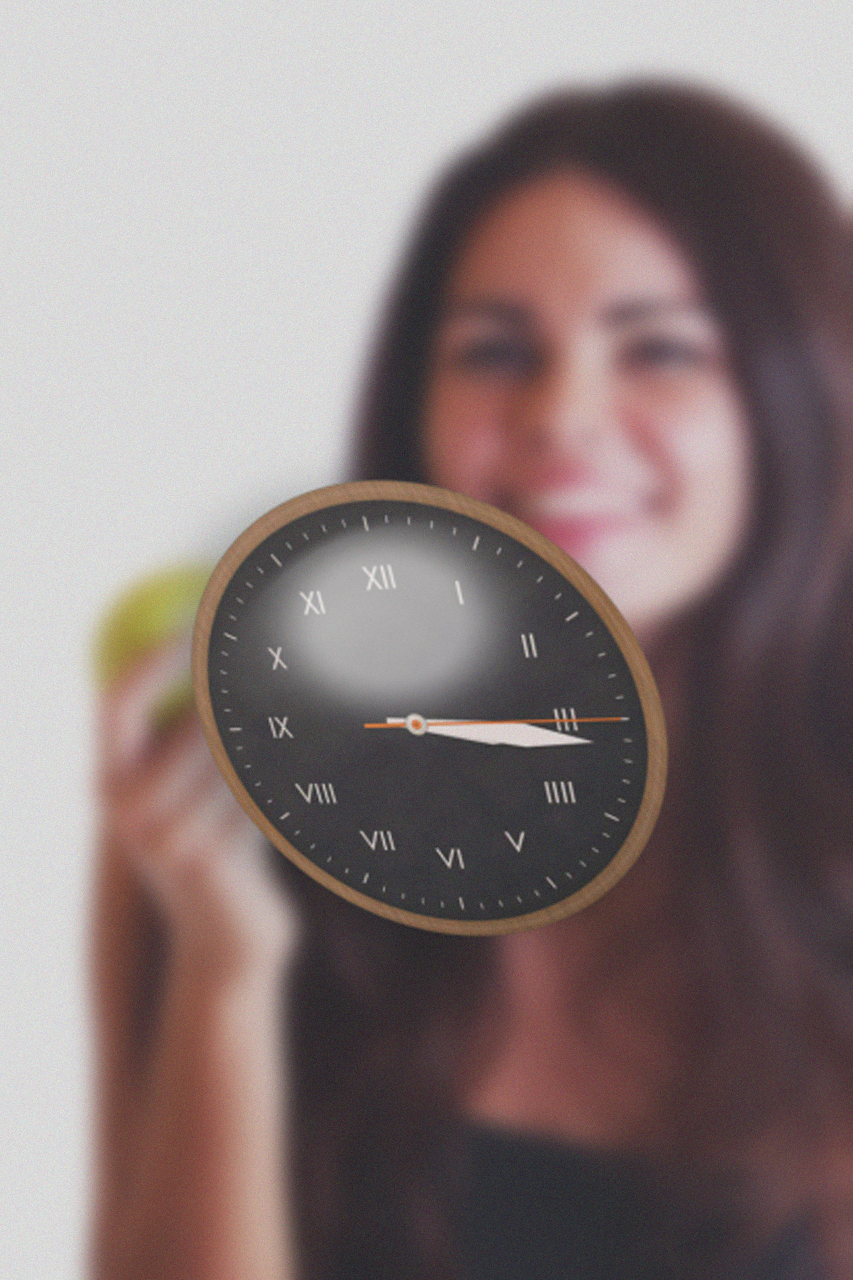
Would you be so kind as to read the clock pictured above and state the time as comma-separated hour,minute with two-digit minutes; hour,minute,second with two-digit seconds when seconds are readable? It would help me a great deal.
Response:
3,16,15
